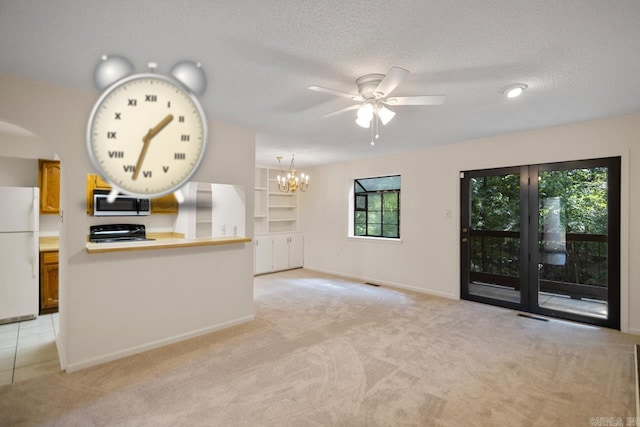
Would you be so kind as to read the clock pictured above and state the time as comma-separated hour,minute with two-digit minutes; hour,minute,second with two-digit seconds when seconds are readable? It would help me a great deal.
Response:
1,33
